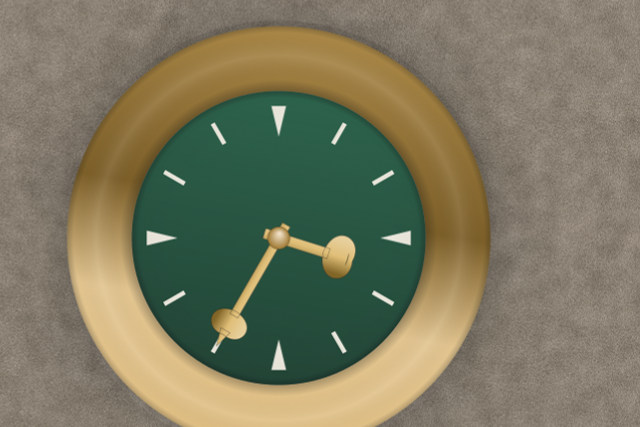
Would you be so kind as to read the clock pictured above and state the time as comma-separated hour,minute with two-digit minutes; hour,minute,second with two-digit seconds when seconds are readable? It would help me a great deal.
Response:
3,35
